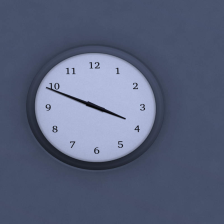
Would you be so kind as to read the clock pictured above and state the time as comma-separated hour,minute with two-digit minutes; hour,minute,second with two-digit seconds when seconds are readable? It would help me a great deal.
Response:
3,49
